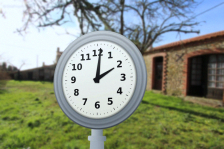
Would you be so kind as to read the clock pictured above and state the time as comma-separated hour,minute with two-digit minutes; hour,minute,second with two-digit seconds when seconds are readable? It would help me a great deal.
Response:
2,01
